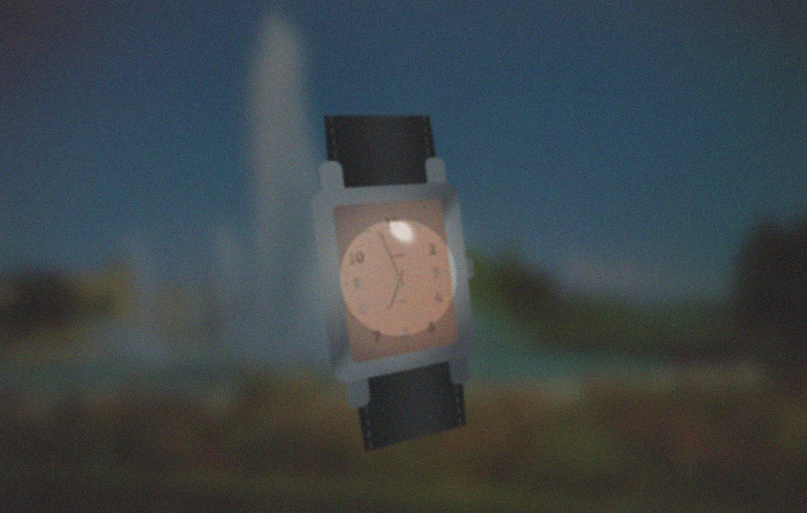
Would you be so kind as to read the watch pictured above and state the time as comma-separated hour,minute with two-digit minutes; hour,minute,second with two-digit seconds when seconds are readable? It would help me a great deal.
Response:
6,57
